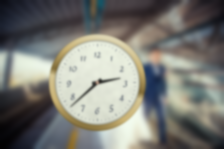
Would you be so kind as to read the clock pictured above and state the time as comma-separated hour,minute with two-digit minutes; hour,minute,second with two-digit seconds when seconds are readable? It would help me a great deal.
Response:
2,38
